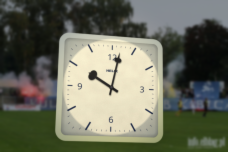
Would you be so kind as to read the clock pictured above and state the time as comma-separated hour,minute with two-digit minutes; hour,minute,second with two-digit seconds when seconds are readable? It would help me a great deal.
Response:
10,02
